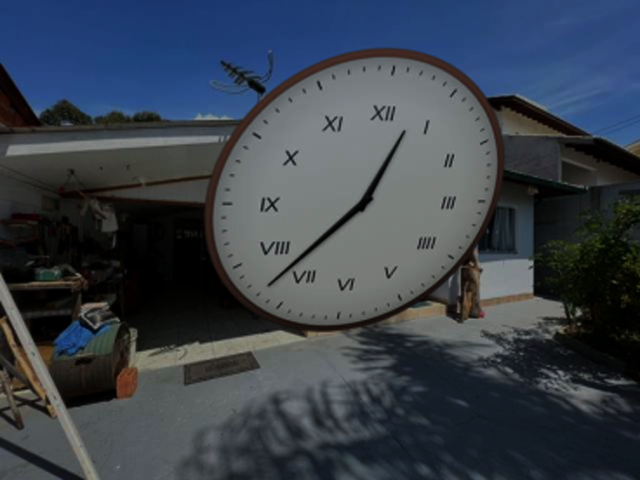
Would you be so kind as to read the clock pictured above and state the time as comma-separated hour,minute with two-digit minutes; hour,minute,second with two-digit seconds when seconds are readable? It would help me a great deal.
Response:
12,37
